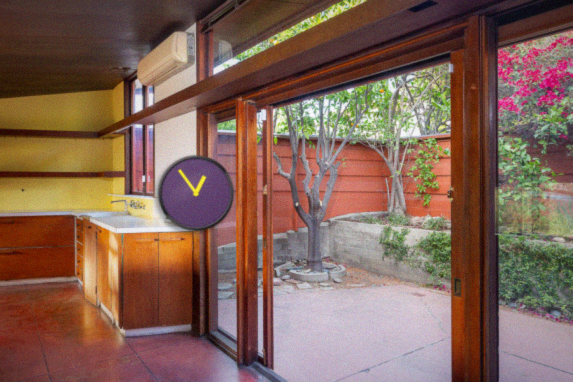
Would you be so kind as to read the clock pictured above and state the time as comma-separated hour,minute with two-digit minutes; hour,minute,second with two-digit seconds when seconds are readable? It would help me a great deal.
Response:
12,54
